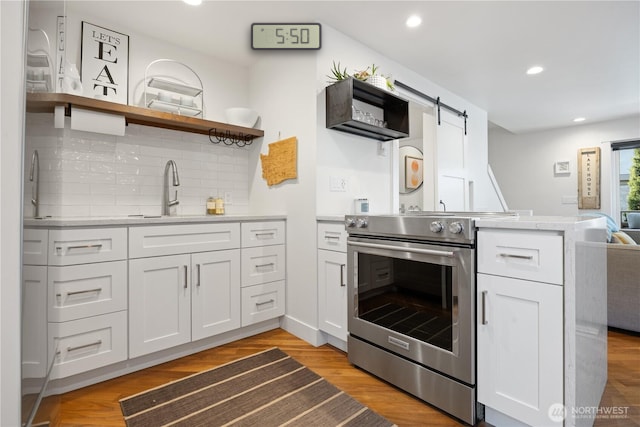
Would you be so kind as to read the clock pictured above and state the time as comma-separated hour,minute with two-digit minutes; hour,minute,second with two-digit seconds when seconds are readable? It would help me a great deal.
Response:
5,50
